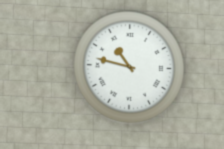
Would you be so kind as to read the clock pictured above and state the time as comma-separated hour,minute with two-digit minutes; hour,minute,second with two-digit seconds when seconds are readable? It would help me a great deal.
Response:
10,47
